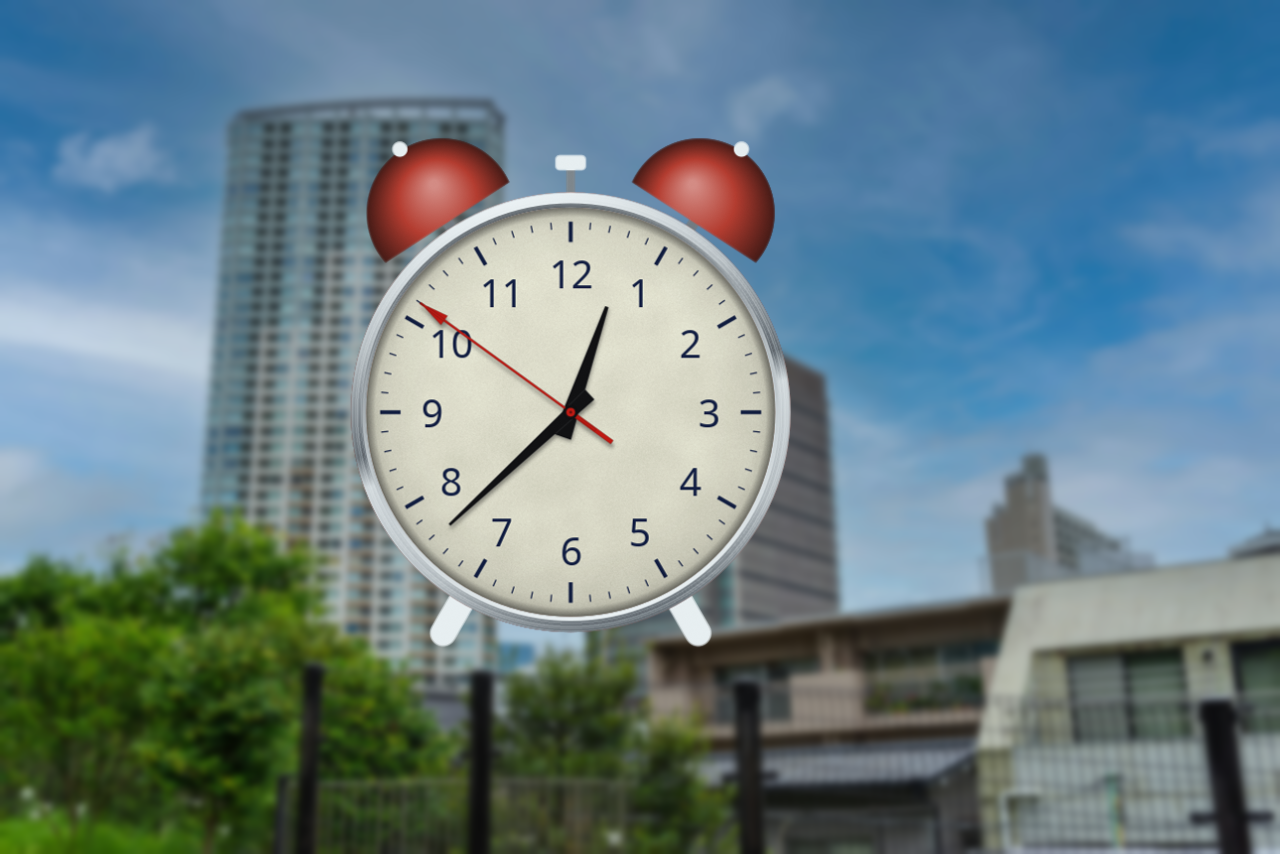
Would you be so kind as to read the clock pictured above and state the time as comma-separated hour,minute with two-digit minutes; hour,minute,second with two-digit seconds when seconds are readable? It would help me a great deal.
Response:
12,37,51
